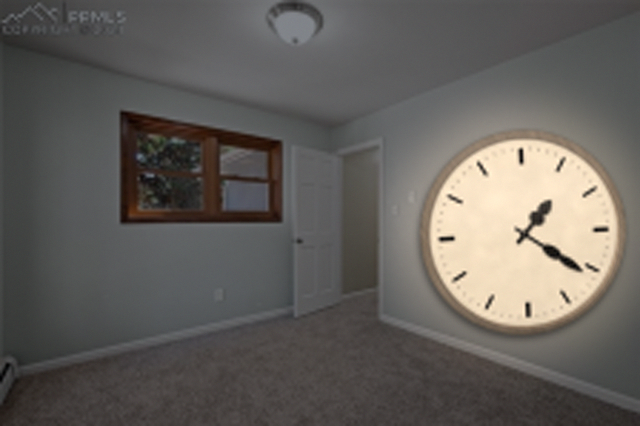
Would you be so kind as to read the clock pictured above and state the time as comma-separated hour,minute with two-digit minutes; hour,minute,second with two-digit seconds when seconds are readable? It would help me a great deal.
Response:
1,21
